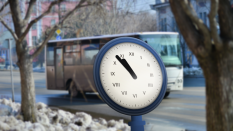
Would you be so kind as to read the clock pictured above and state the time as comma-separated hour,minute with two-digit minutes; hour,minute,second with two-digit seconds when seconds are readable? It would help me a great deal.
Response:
10,53
